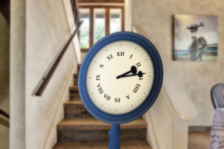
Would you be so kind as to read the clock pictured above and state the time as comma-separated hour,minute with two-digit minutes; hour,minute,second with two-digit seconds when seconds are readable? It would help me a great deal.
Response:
2,14
